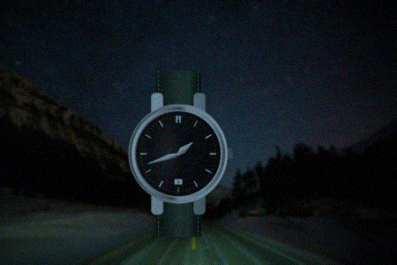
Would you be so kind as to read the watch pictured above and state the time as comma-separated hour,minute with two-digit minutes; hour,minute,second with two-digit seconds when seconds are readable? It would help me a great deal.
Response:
1,42
